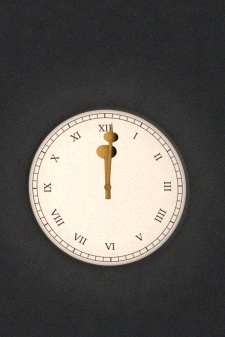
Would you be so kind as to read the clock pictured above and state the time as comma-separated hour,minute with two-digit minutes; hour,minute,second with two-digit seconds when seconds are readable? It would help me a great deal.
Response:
12,01
